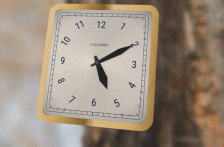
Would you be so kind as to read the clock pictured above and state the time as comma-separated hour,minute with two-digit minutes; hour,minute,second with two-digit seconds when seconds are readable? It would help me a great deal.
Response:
5,10
